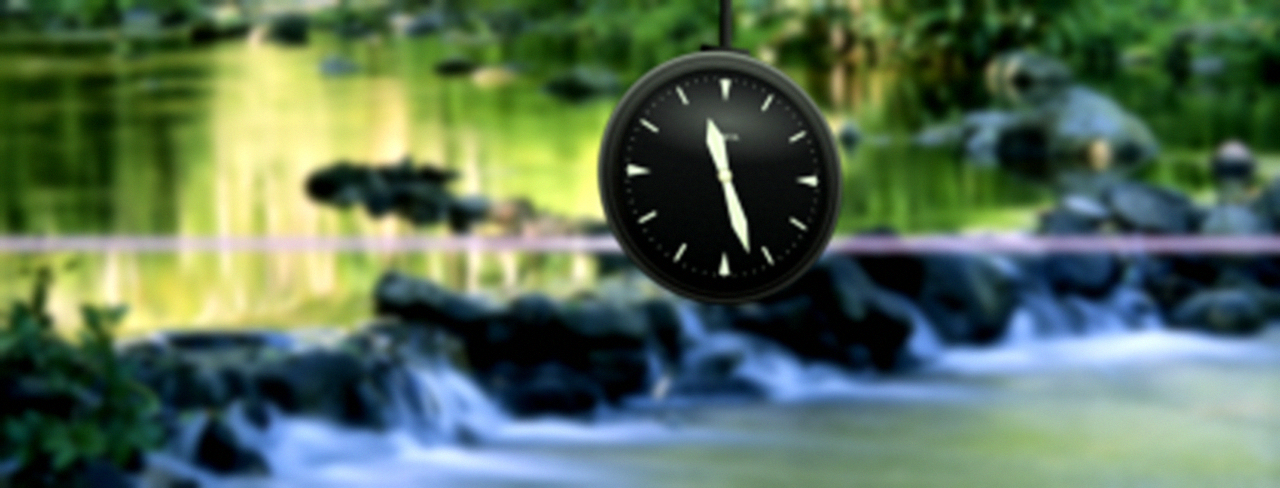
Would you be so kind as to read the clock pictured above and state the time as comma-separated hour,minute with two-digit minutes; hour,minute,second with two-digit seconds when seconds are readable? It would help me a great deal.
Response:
11,27
